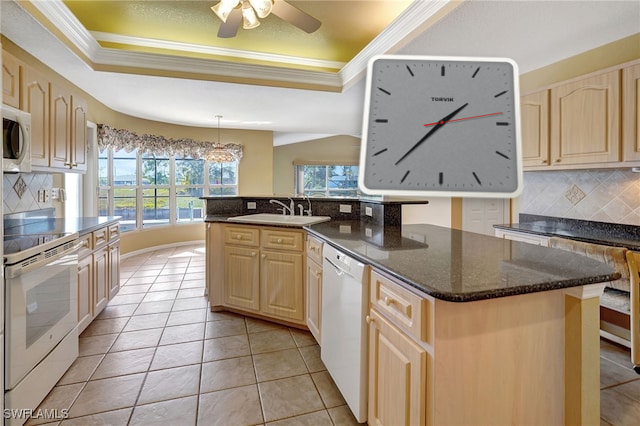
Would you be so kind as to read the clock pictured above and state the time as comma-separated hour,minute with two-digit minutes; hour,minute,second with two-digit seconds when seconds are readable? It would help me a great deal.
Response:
1,37,13
